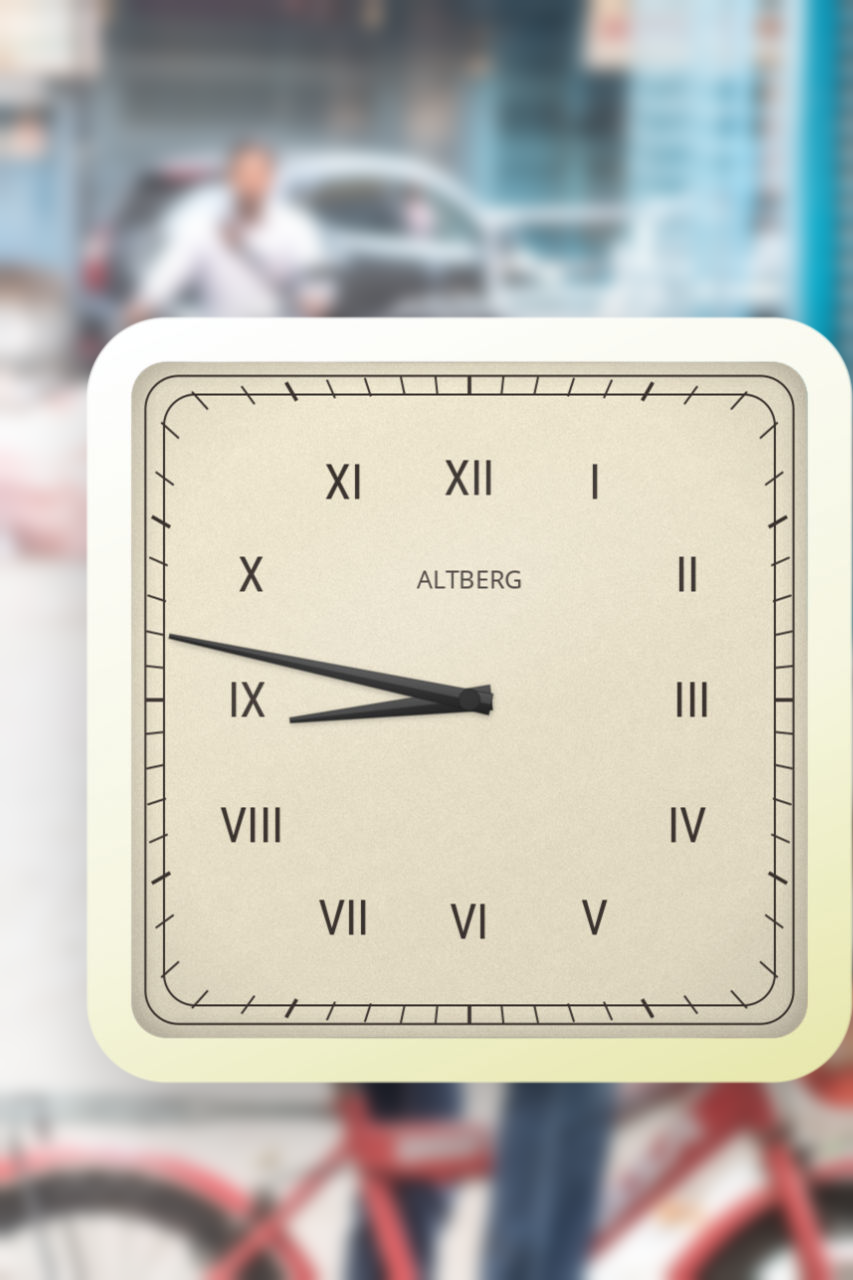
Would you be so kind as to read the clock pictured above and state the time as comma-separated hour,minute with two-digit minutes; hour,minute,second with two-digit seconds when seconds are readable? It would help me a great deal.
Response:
8,47
